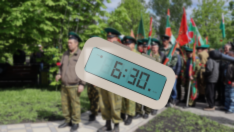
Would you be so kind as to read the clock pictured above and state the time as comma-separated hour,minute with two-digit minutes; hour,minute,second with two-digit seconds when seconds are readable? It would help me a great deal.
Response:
6,30
